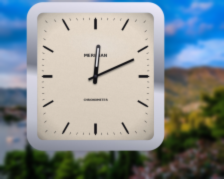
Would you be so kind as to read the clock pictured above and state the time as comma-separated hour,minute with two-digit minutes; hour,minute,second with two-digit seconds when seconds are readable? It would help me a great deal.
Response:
12,11
